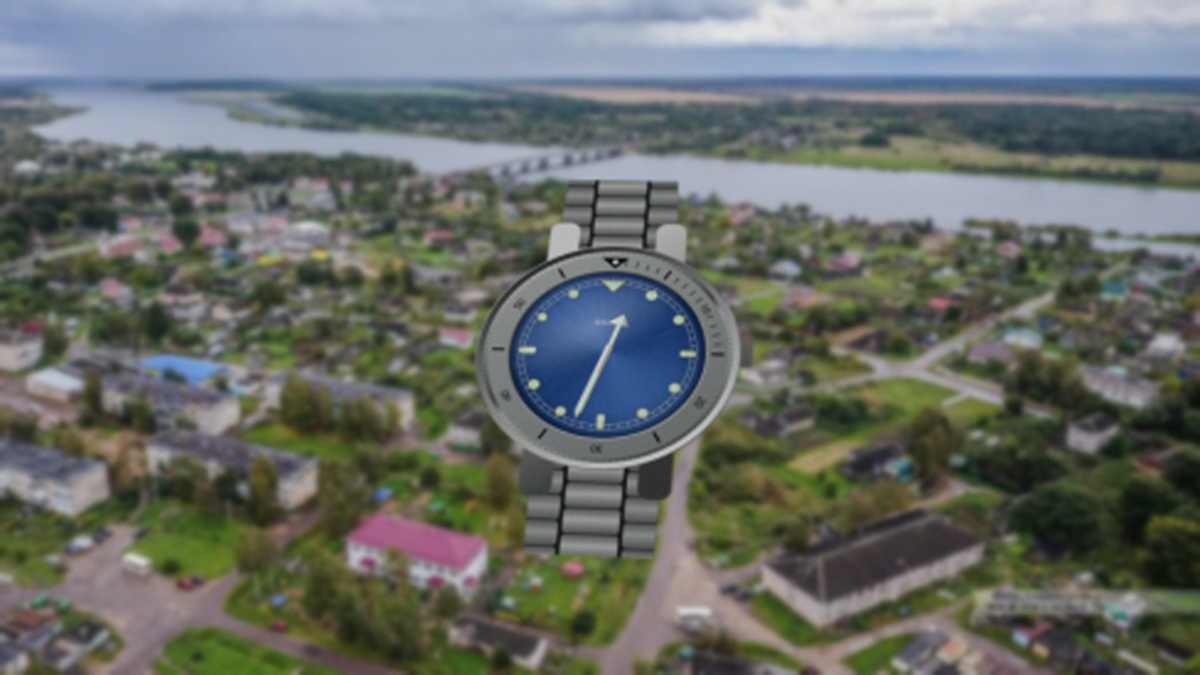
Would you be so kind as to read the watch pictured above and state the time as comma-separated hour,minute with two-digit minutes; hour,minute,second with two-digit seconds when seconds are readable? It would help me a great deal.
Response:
12,33
